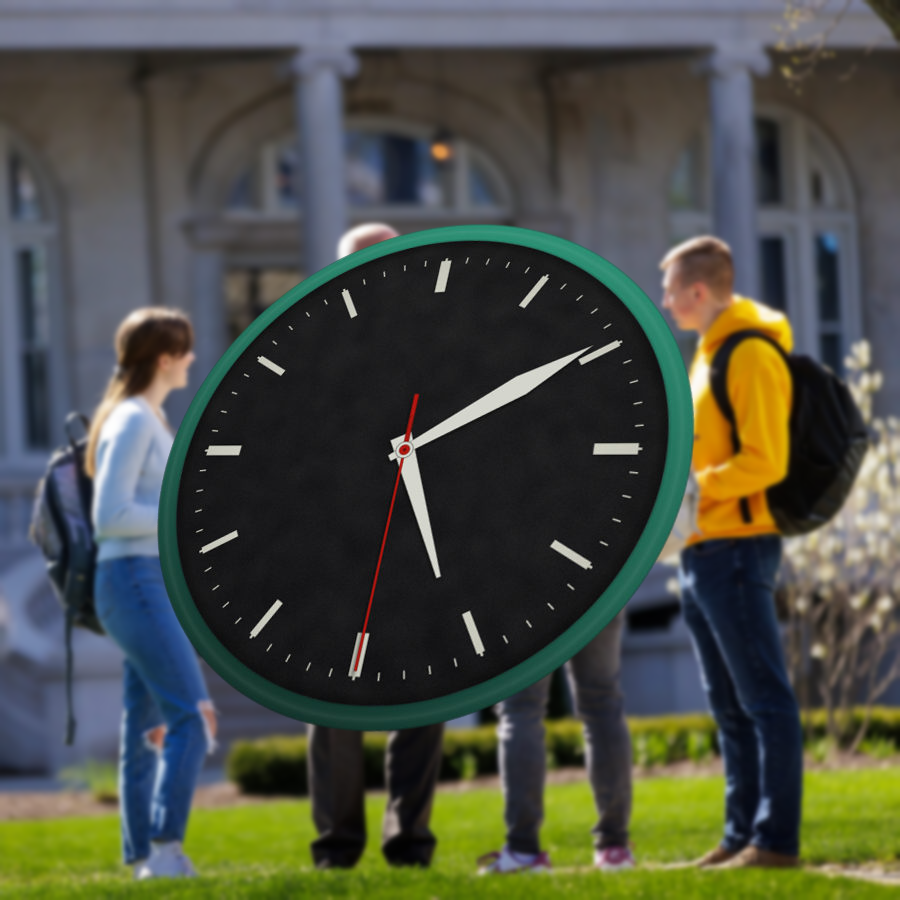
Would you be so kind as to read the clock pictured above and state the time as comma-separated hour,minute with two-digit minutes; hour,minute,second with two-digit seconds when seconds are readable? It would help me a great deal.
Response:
5,09,30
